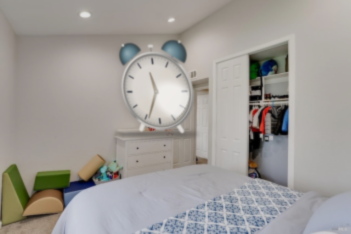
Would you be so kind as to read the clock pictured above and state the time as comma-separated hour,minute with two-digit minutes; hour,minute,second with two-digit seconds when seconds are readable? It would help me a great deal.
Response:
11,34
